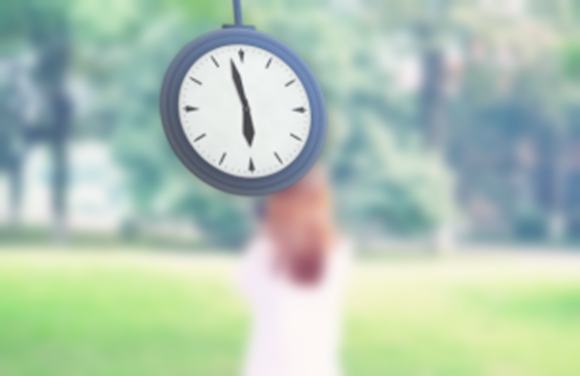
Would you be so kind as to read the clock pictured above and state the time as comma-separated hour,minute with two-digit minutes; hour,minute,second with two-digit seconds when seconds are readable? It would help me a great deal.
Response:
5,58
